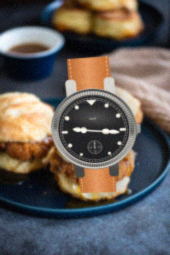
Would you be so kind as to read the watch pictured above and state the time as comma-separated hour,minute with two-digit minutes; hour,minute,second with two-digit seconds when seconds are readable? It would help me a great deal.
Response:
9,16
